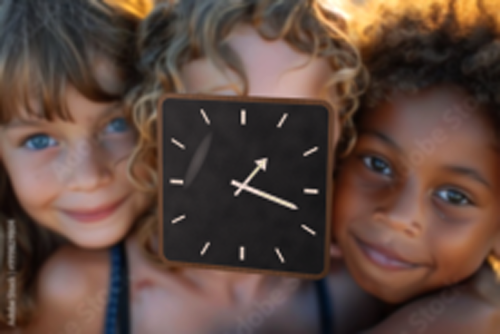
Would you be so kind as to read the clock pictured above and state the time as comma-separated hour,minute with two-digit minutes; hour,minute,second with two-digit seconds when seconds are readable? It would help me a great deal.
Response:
1,18
